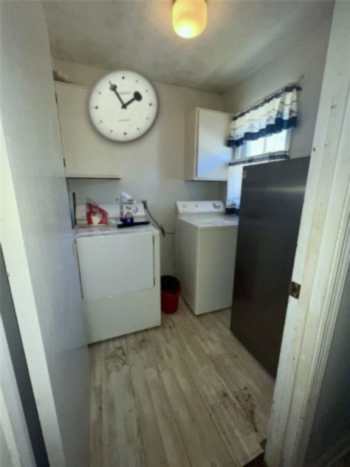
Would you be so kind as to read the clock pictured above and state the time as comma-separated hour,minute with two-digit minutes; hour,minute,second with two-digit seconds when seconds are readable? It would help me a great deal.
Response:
1,55
